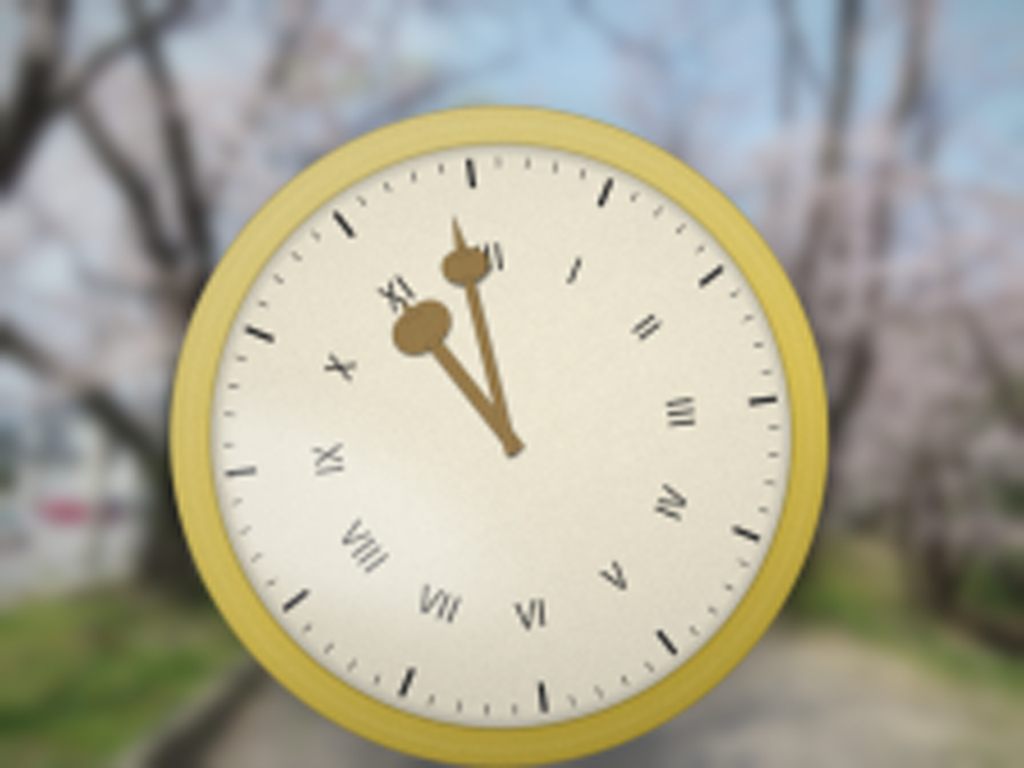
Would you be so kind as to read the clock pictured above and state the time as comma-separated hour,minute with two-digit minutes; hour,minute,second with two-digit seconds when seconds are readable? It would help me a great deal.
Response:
10,59
